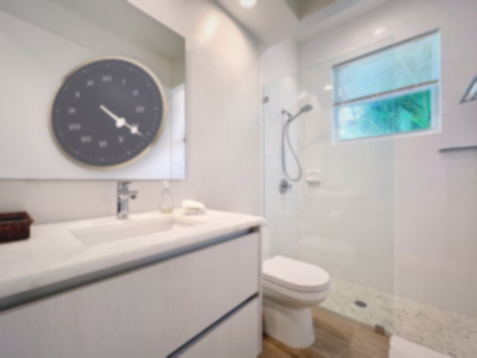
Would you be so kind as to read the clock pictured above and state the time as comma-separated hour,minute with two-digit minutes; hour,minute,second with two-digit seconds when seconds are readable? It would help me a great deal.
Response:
4,21
